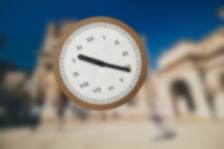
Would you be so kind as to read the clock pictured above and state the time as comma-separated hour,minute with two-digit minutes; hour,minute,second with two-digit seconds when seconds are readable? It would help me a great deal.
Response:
10,21
